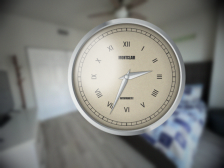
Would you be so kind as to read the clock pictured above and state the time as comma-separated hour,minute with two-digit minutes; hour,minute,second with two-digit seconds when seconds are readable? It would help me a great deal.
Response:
2,34
